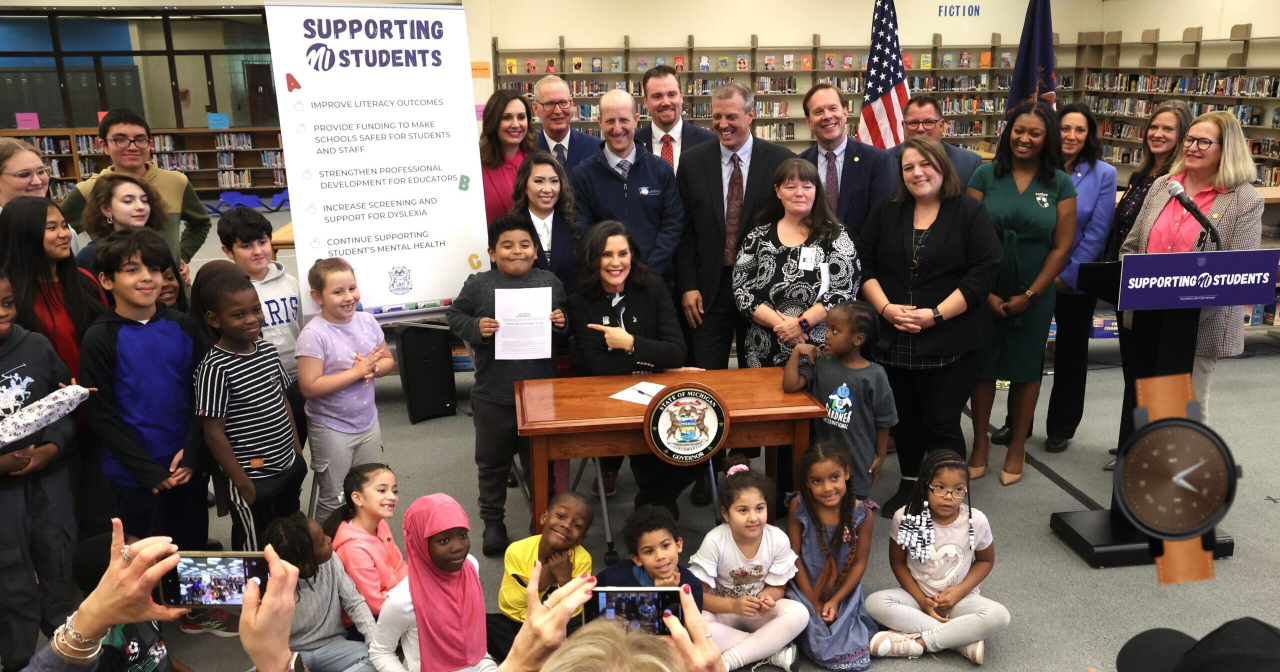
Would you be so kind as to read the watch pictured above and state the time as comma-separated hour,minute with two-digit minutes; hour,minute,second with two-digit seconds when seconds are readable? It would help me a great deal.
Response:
4,11
